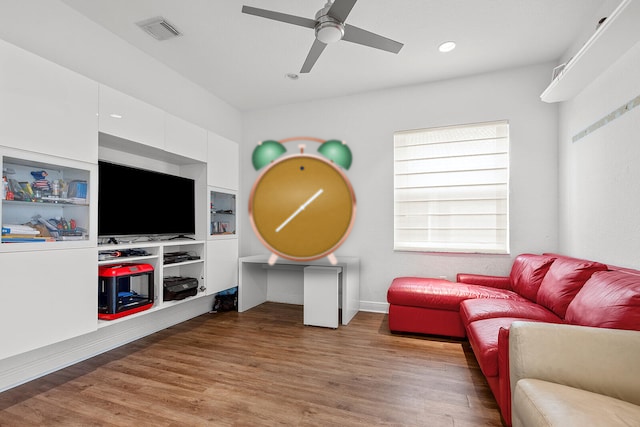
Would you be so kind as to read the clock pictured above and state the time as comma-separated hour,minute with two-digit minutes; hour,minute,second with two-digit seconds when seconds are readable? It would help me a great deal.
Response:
1,38
